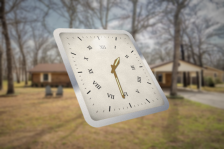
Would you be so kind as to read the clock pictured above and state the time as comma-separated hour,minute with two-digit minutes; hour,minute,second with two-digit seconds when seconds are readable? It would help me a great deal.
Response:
1,31
